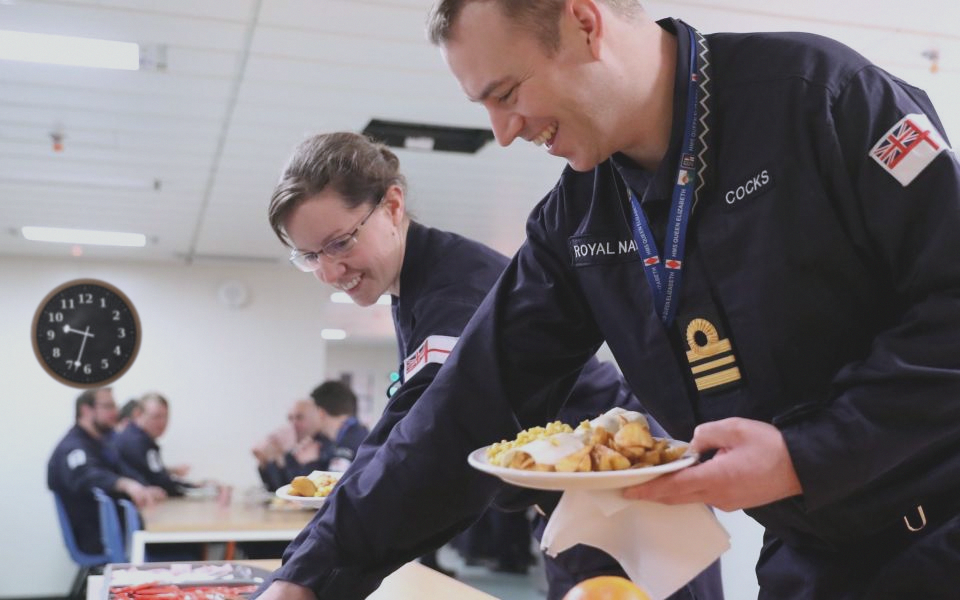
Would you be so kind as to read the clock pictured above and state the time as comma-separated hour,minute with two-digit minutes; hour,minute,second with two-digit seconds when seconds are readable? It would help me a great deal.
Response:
9,33
